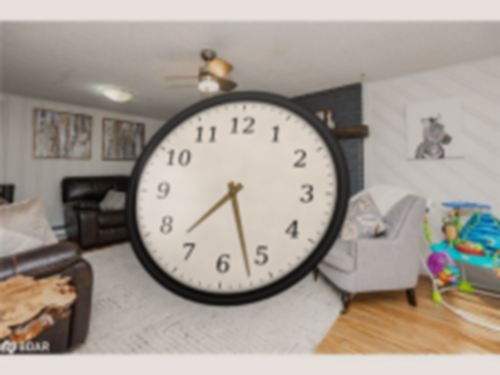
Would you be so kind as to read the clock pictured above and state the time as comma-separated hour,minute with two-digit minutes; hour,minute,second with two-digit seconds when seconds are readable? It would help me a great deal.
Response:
7,27
